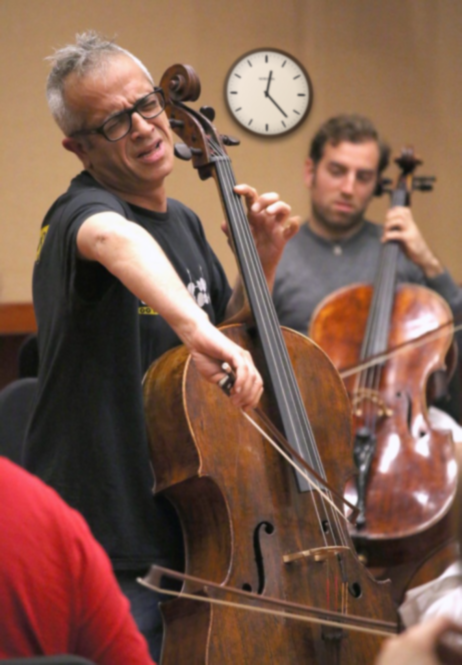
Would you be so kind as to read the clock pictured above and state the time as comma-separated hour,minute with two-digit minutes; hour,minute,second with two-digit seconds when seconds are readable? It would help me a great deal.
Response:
12,23
